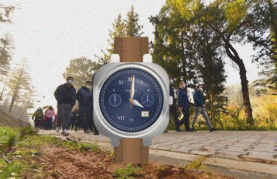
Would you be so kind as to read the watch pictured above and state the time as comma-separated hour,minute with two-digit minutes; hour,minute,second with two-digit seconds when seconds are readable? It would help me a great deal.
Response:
4,01
